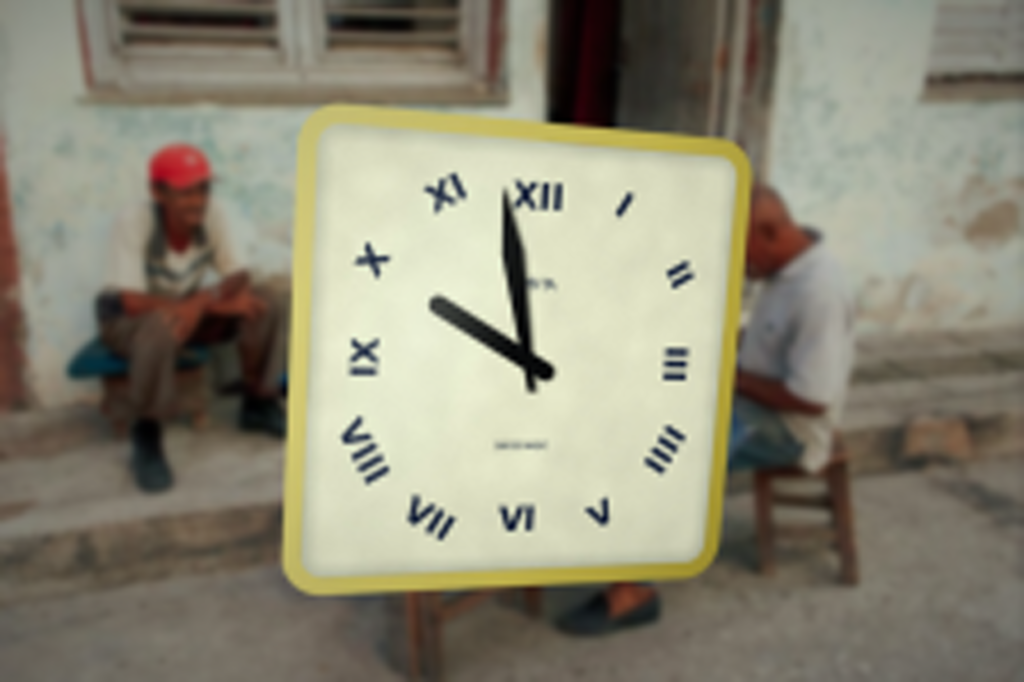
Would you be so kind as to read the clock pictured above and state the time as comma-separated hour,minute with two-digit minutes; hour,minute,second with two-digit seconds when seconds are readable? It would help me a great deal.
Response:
9,58
